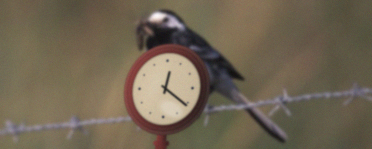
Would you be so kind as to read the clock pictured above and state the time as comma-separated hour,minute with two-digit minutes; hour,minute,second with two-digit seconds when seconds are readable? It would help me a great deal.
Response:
12,21
